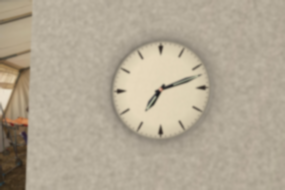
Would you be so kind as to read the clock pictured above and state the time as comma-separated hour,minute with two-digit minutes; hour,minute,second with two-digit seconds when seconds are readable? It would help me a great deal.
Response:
7,12
